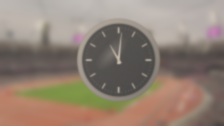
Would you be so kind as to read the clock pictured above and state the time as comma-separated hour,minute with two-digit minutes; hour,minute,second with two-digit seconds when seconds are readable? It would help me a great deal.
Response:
11,01
